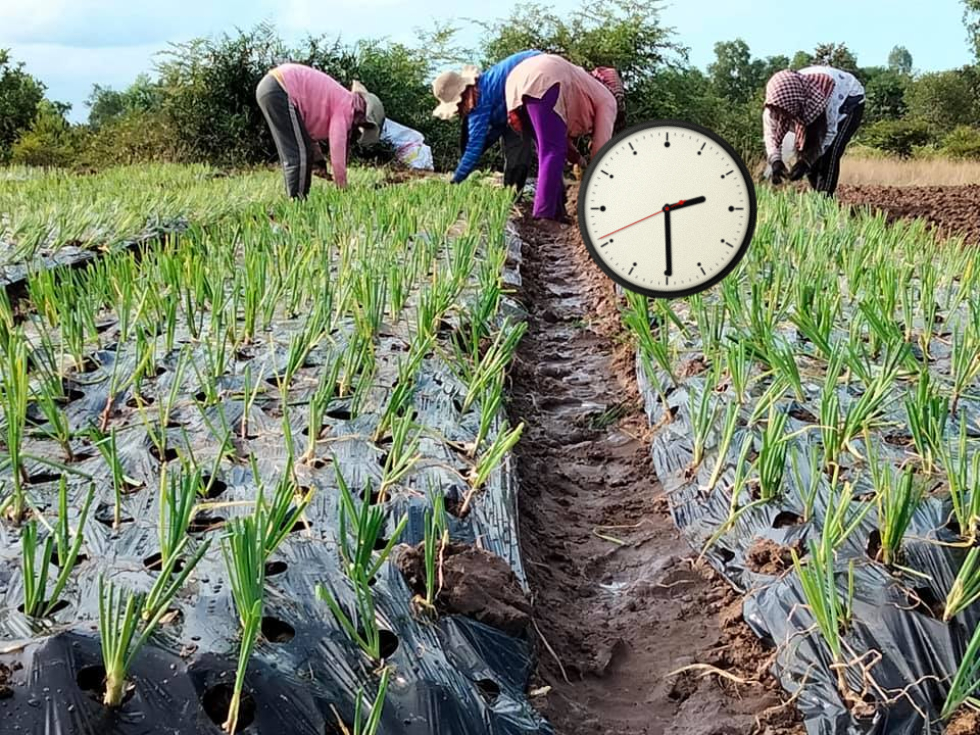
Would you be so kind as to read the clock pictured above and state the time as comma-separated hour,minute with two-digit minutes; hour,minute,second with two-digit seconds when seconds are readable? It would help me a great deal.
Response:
2,29,41
